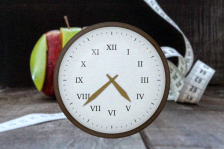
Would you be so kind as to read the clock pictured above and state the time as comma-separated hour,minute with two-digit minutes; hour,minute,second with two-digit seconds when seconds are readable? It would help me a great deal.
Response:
4,38
